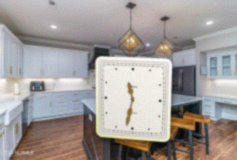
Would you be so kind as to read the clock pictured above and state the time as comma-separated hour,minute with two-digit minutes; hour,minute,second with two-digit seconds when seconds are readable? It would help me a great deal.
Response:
11,32
